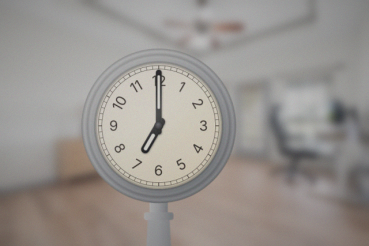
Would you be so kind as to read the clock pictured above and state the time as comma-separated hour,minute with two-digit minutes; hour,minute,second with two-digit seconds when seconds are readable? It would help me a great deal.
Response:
7,00
